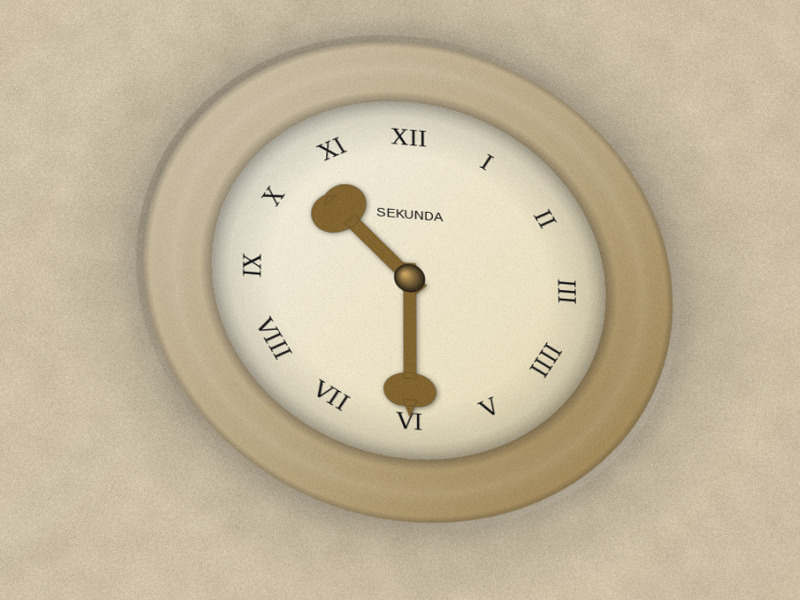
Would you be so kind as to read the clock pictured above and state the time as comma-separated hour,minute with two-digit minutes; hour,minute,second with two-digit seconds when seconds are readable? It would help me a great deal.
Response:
10,30
